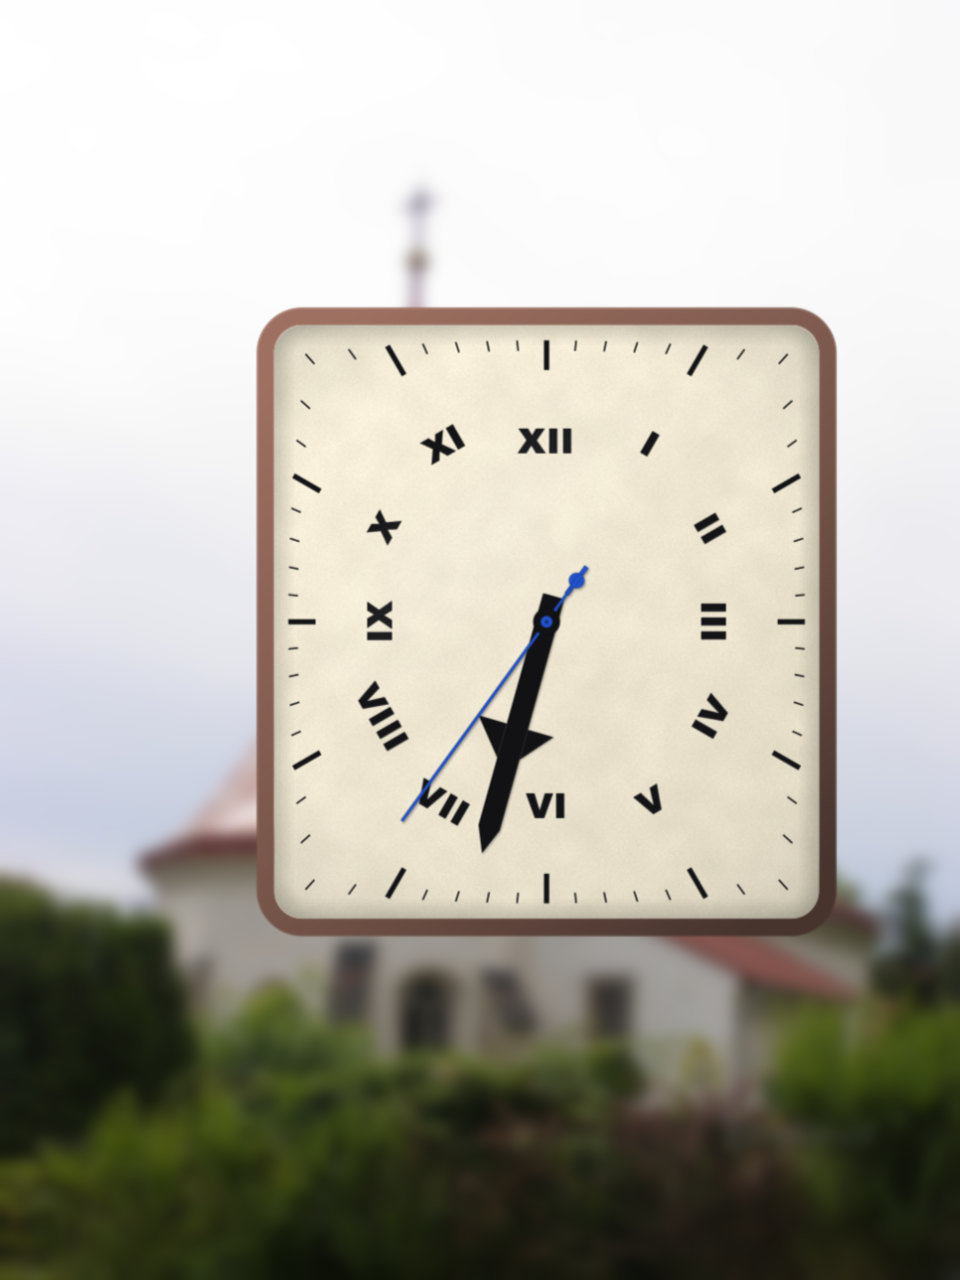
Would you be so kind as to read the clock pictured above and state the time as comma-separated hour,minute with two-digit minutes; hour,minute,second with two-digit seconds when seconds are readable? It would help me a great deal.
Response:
6,32,36
